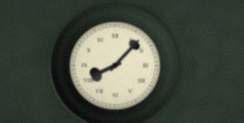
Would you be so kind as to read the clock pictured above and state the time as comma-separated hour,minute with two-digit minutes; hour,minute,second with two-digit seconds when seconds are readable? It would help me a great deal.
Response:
8,07
